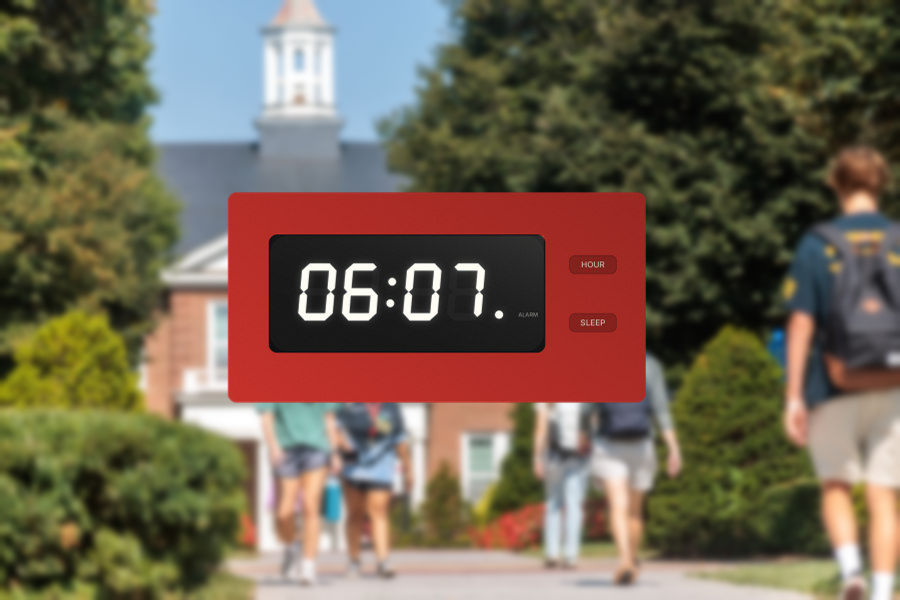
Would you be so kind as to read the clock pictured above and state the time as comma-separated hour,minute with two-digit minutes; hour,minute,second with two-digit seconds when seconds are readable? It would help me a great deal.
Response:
6,07
